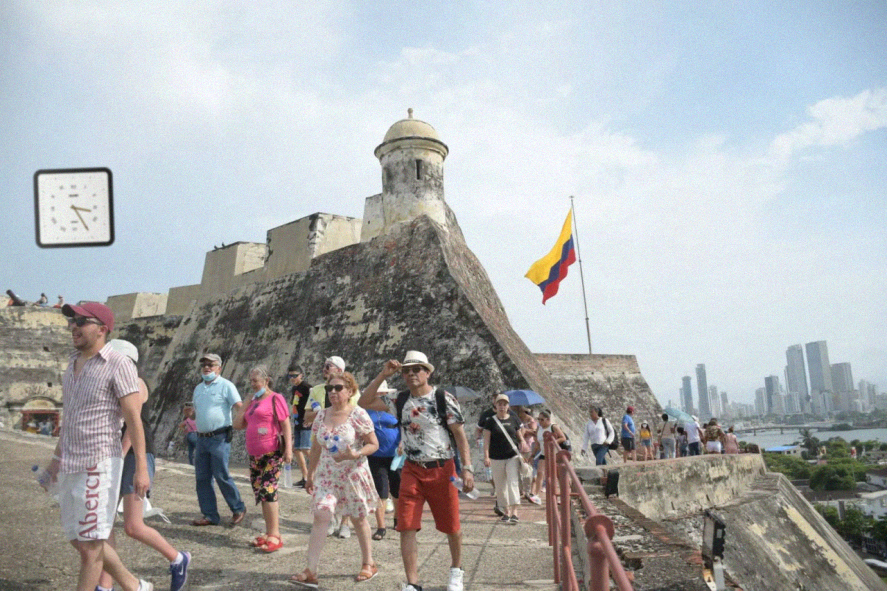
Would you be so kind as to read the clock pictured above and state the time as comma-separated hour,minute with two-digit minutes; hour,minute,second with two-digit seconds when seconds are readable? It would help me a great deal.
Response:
3,25
